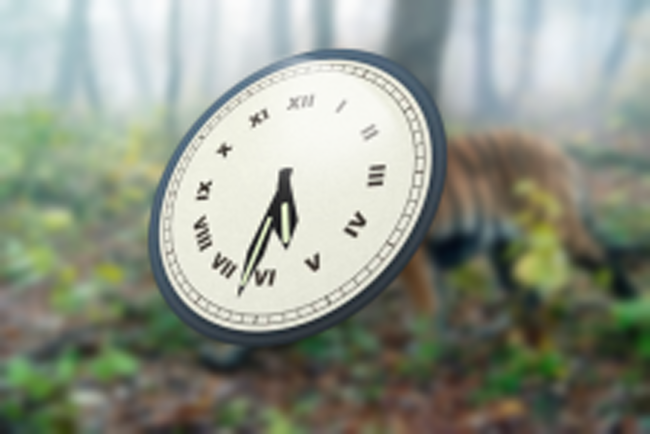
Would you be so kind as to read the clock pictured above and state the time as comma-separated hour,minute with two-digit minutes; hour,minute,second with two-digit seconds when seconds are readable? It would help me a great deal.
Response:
5,32
